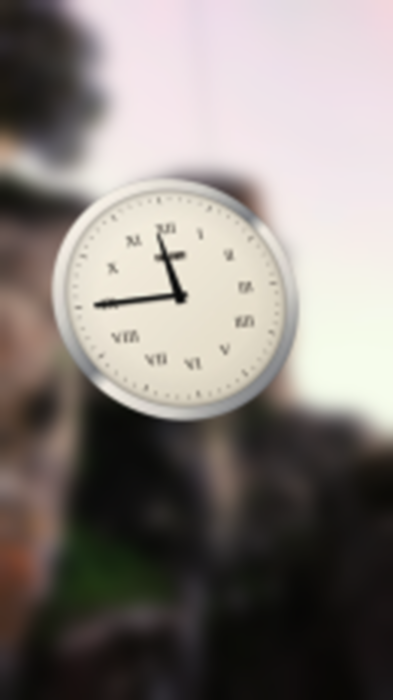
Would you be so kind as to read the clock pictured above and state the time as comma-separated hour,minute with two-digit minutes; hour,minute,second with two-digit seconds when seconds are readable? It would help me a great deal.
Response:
11,45
